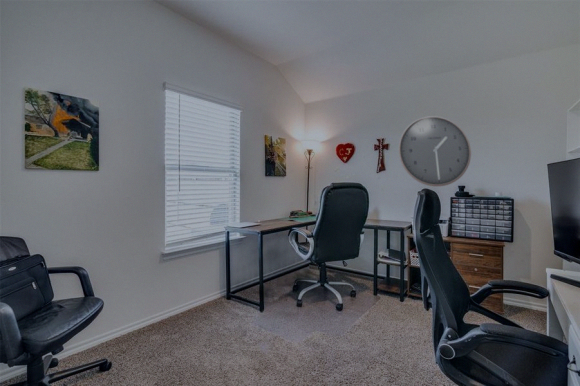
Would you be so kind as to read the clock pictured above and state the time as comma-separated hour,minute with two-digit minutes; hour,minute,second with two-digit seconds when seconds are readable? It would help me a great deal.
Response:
1,30
